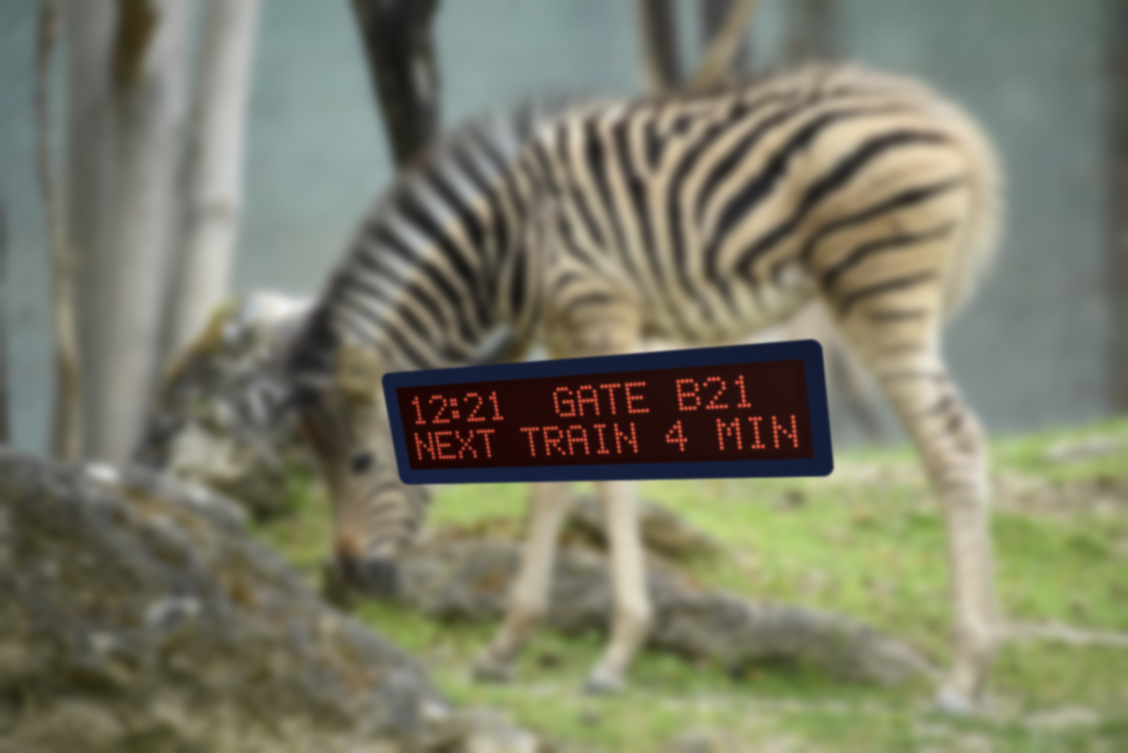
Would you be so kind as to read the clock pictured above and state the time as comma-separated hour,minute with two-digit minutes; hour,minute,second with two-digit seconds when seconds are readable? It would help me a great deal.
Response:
12,21
